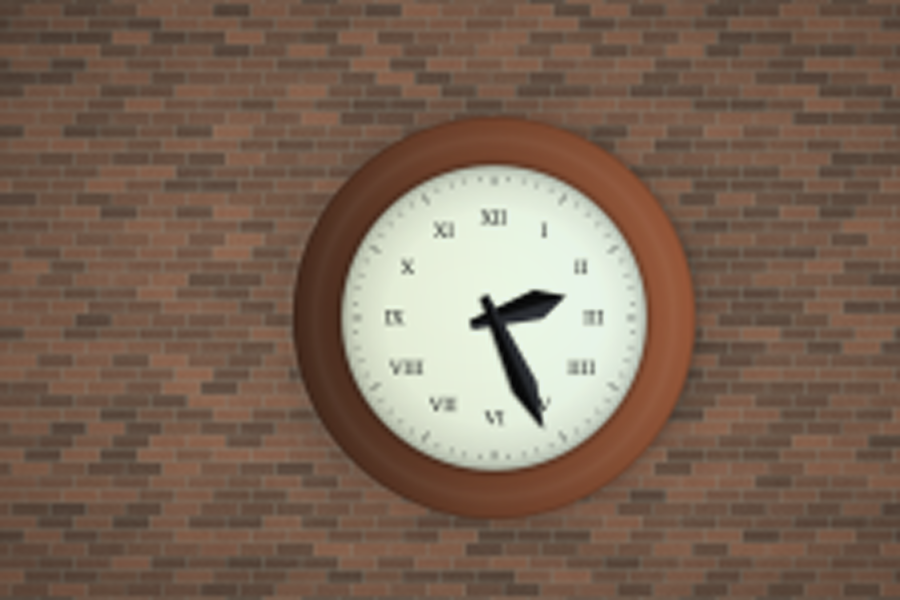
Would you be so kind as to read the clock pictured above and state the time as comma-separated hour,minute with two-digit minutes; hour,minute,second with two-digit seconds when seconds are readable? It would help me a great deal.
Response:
2,26
